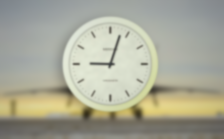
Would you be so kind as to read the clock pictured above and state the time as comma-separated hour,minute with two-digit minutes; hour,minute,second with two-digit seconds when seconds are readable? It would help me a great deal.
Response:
9,03
